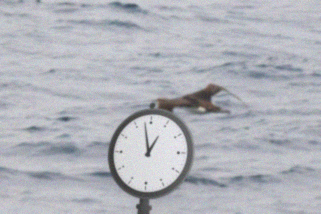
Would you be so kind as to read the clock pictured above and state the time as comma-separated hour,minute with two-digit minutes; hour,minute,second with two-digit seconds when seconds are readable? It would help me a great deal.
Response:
12,58
